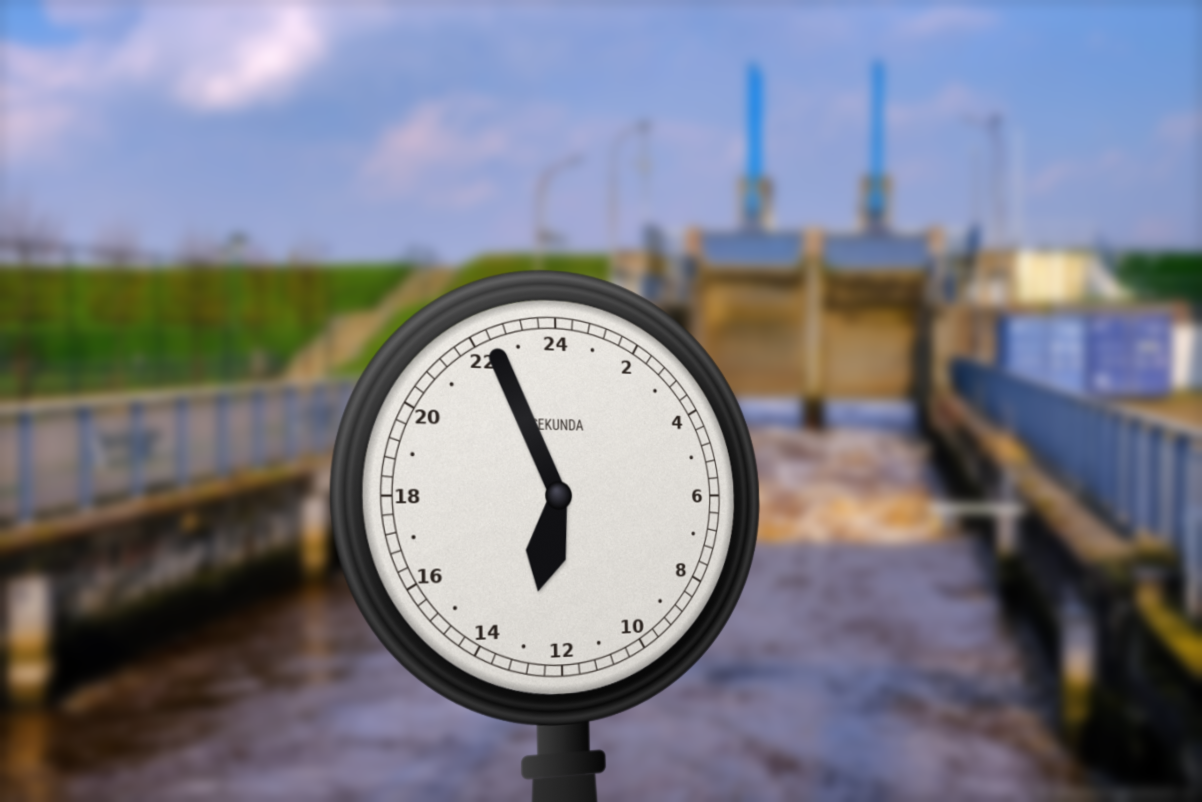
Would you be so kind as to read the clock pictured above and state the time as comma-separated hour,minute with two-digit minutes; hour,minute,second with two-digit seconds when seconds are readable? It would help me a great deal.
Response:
12,56
